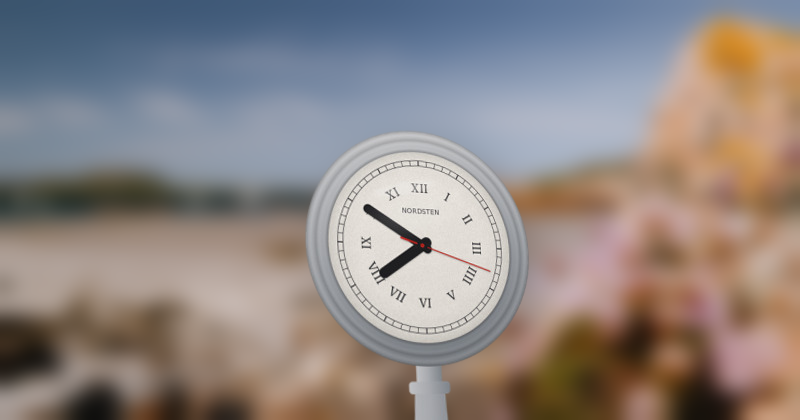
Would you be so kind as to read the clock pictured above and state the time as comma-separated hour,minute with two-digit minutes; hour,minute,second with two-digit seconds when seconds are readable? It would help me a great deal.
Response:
7,50,18
